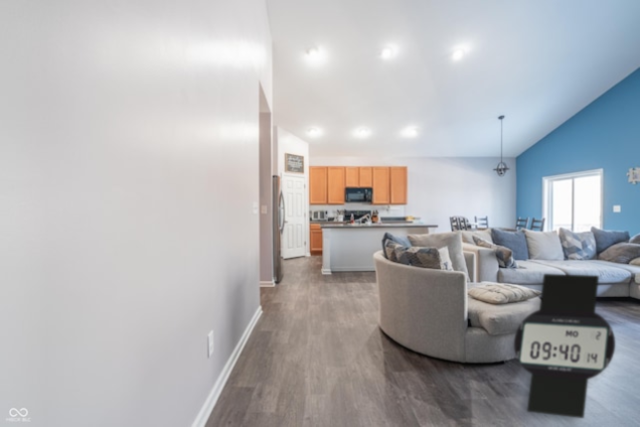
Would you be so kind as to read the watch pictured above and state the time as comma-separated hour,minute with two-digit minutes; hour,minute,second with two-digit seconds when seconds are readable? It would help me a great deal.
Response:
9,40,14
